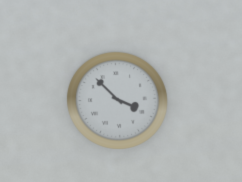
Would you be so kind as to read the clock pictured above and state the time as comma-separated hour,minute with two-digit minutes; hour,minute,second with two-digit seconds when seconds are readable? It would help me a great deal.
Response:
3,53
